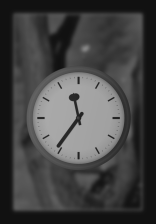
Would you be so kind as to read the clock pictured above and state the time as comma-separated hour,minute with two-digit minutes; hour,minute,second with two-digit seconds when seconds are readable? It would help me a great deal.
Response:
11,36
